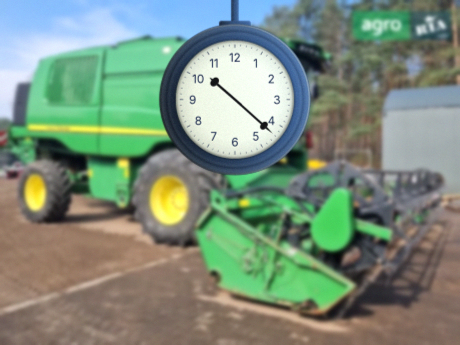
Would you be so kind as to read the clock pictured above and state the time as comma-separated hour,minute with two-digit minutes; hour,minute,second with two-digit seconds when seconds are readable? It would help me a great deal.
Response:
10,22
